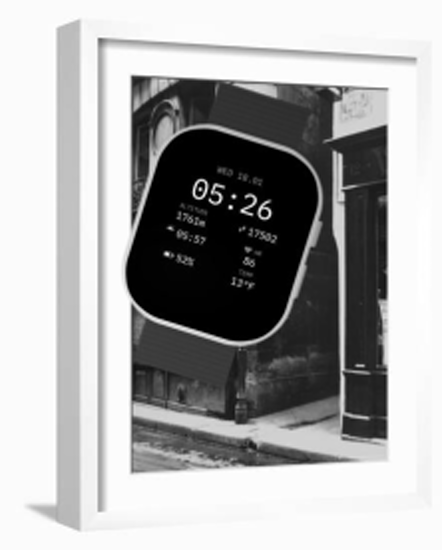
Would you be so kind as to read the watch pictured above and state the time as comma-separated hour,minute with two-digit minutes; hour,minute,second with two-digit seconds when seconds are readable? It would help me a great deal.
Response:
5,26
